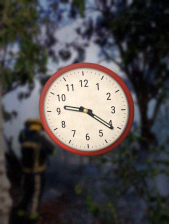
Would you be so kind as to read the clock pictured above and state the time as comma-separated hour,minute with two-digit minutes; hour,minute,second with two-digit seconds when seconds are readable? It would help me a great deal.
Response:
9,21
